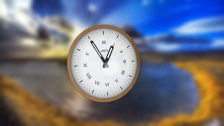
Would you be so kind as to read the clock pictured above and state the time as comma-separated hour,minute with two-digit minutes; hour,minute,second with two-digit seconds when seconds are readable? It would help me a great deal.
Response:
12,55
